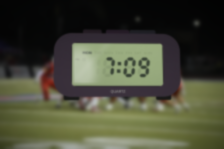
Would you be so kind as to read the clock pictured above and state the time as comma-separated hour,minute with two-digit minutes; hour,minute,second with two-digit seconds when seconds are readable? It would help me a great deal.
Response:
7,09
